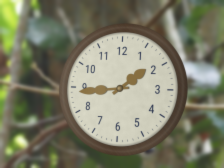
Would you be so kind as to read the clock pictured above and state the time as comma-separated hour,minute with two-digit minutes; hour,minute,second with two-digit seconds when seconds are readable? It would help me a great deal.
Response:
1,44
